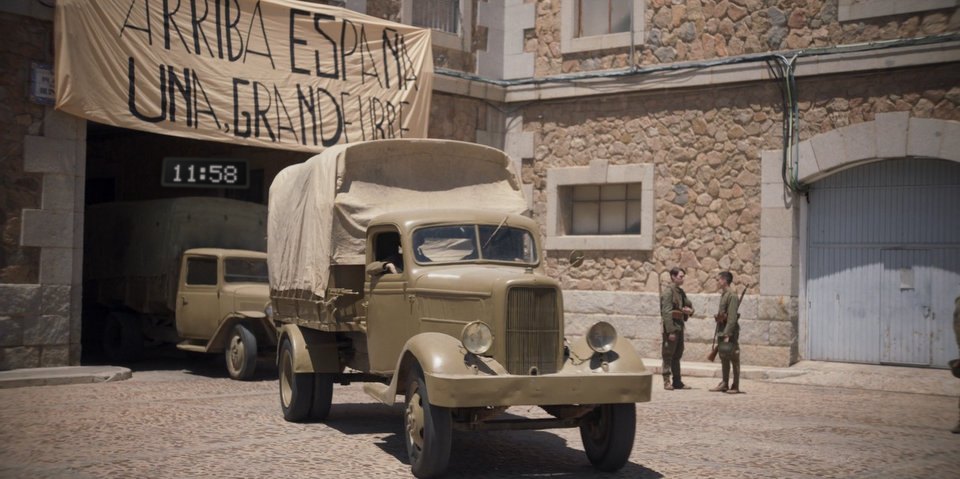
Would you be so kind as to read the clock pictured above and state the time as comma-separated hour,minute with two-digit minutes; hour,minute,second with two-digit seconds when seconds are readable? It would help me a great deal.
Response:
11,58
